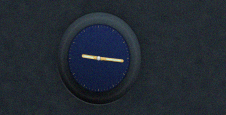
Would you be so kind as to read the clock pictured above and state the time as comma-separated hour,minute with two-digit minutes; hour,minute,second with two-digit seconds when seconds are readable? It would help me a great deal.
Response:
9,16
